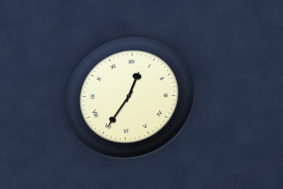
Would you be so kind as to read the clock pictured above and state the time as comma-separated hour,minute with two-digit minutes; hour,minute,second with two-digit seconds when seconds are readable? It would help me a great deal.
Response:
12,35
